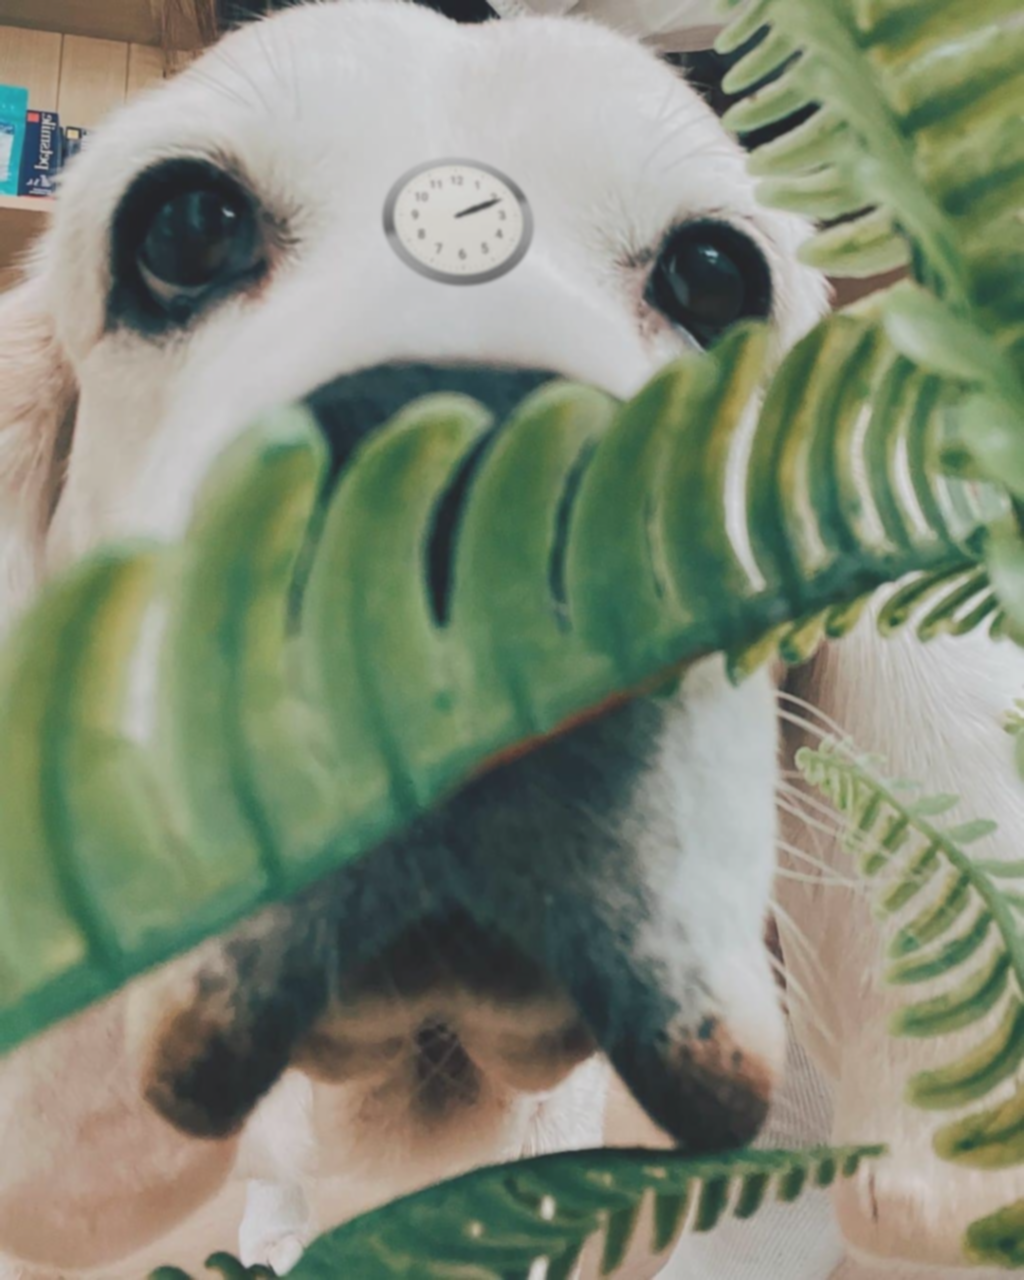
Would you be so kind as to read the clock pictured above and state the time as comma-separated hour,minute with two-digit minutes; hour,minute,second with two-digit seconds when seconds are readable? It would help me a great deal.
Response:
2,11
